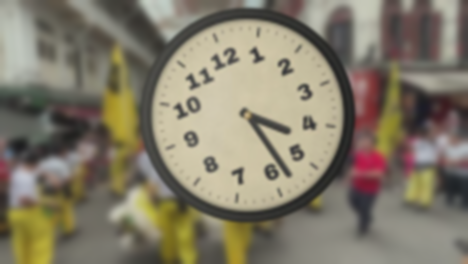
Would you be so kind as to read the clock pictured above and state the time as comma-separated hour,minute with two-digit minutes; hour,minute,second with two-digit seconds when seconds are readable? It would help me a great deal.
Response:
4,28
